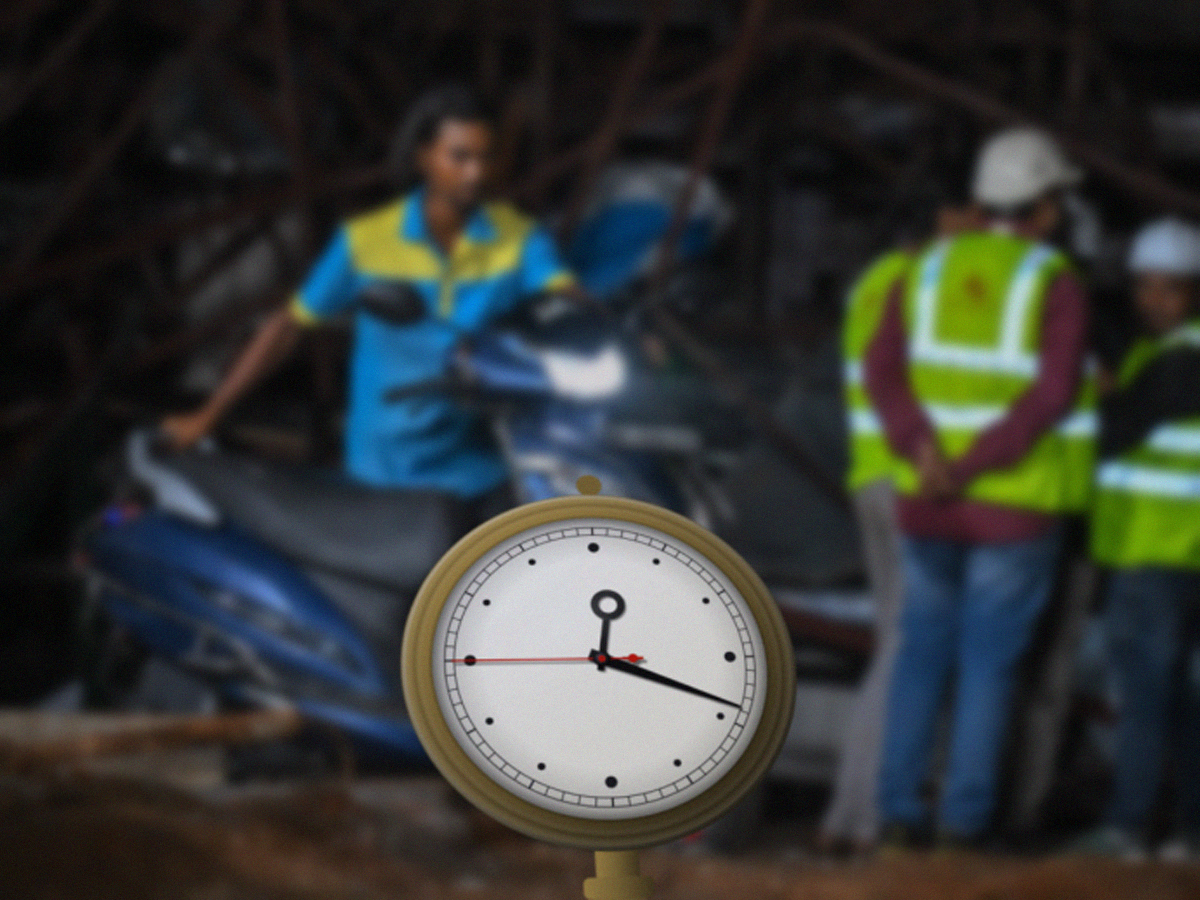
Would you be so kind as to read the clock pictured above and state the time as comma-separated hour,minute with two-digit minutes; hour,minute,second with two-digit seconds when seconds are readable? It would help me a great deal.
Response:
12,18,45
